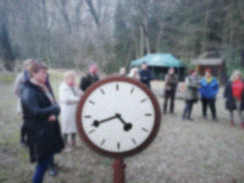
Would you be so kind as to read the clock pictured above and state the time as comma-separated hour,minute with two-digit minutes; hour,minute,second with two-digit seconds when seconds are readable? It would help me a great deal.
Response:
4,42
